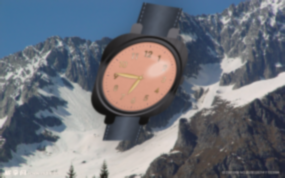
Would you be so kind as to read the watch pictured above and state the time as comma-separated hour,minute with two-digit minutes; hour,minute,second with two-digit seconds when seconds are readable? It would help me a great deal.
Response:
6,46
